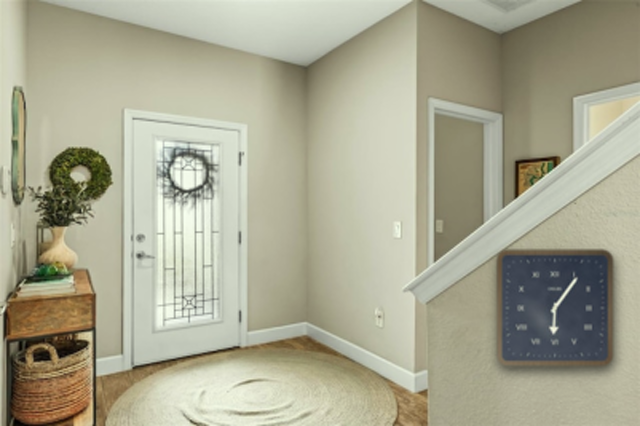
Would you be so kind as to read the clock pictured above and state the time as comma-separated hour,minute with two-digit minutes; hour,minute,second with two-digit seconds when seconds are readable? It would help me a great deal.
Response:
6,06
